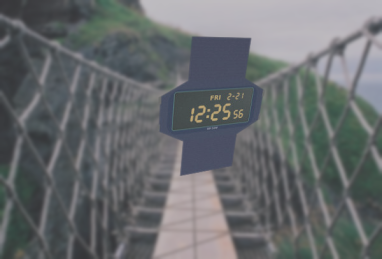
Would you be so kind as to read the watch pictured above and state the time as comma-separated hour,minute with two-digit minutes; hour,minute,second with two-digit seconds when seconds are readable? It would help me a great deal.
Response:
12,25,56
